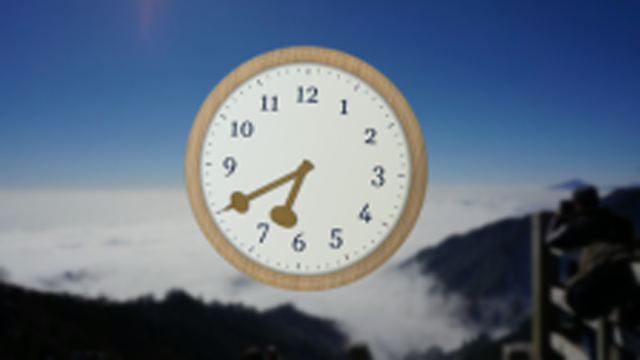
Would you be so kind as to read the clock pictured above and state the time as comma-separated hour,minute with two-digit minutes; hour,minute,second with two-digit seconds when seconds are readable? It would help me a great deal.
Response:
6,40
